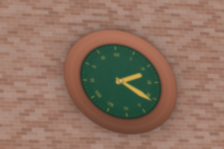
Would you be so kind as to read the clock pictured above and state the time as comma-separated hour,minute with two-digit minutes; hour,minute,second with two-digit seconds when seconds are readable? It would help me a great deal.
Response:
2,21
